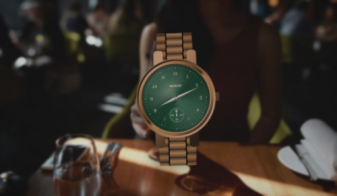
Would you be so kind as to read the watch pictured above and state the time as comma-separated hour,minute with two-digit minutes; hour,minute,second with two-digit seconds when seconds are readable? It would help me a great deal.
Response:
8,11
